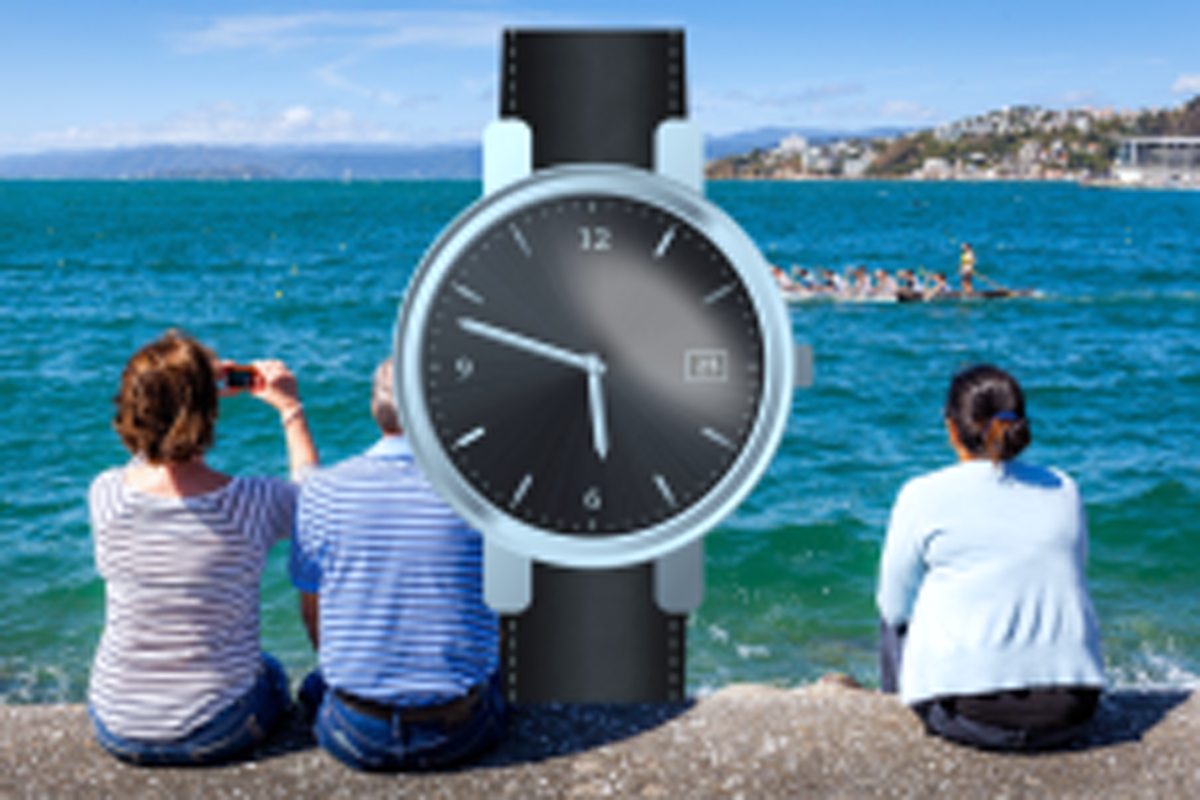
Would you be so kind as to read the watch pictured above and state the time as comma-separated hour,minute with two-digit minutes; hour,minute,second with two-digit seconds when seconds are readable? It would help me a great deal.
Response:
5,48
